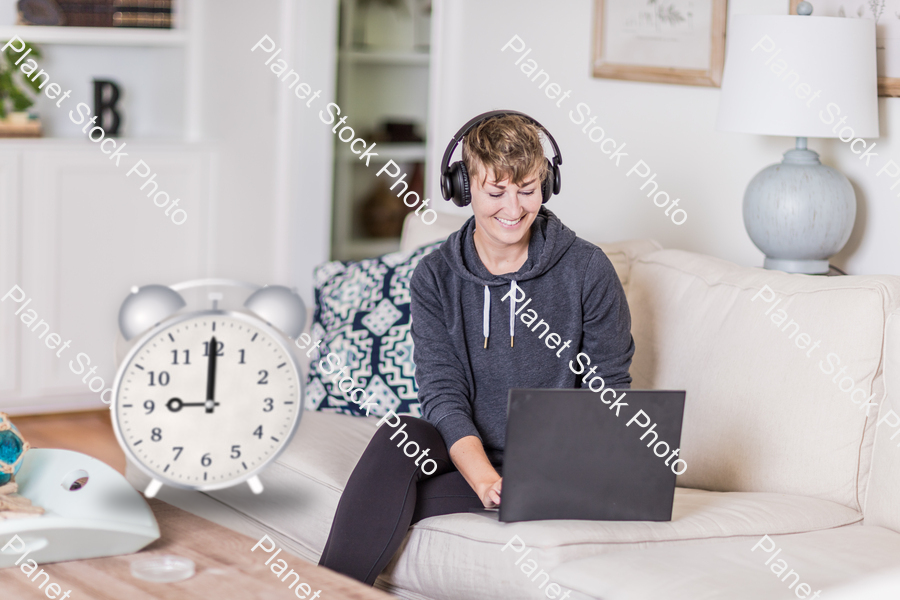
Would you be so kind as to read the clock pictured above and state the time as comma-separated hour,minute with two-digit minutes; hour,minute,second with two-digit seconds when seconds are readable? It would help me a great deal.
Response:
9,00
